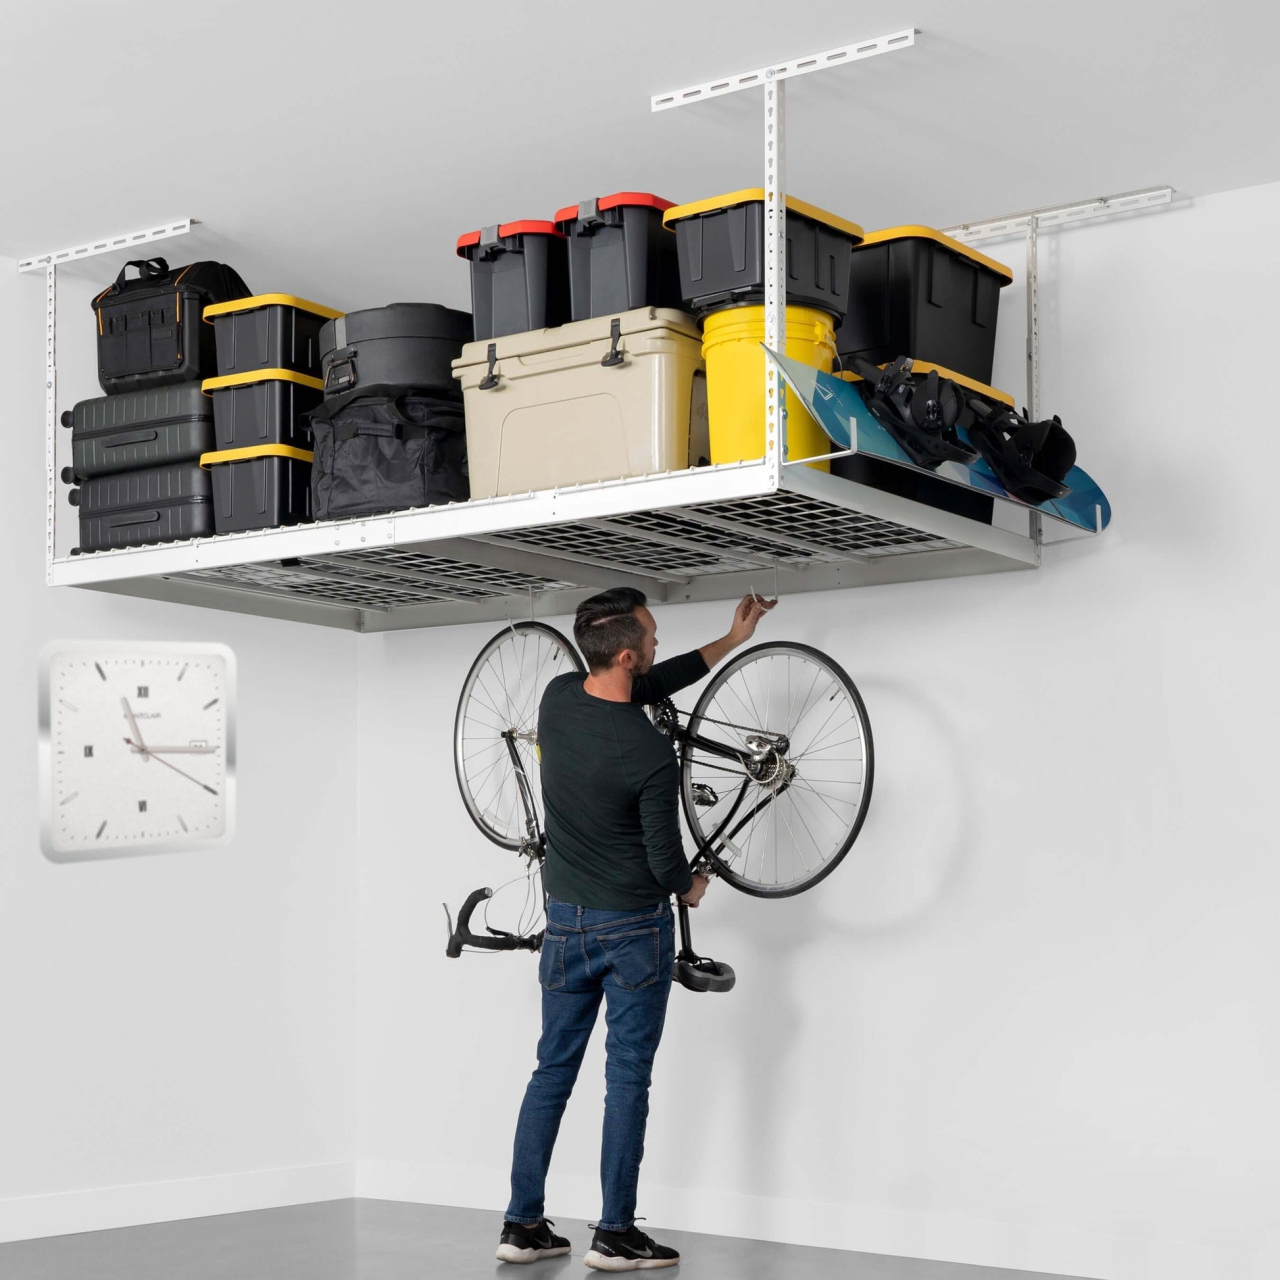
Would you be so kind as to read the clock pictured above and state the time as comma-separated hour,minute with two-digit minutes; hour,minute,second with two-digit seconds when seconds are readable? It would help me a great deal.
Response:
11,15,20
